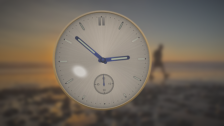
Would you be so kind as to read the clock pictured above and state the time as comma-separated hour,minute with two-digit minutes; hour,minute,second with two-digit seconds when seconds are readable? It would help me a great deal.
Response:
2,52
